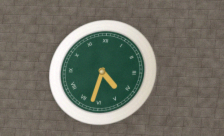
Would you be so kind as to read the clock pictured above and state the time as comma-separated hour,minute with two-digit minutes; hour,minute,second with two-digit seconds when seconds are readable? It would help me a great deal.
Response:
4,32
